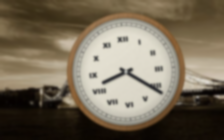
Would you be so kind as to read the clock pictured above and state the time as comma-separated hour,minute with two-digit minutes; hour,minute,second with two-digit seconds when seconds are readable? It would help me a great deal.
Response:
8,21
